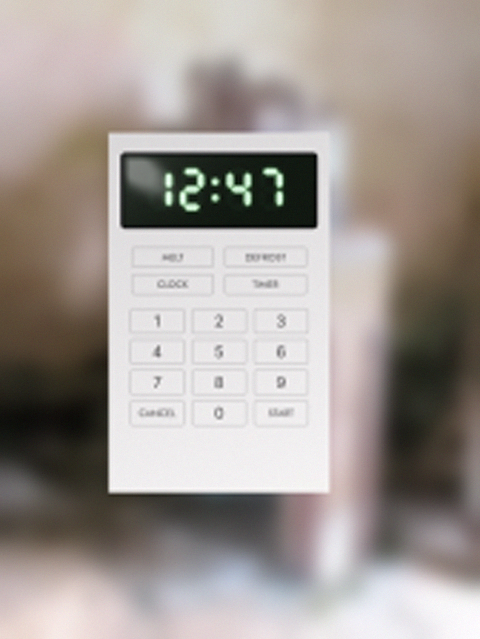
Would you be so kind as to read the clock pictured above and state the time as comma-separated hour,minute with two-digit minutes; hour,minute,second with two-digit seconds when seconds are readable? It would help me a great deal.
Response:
12,47
